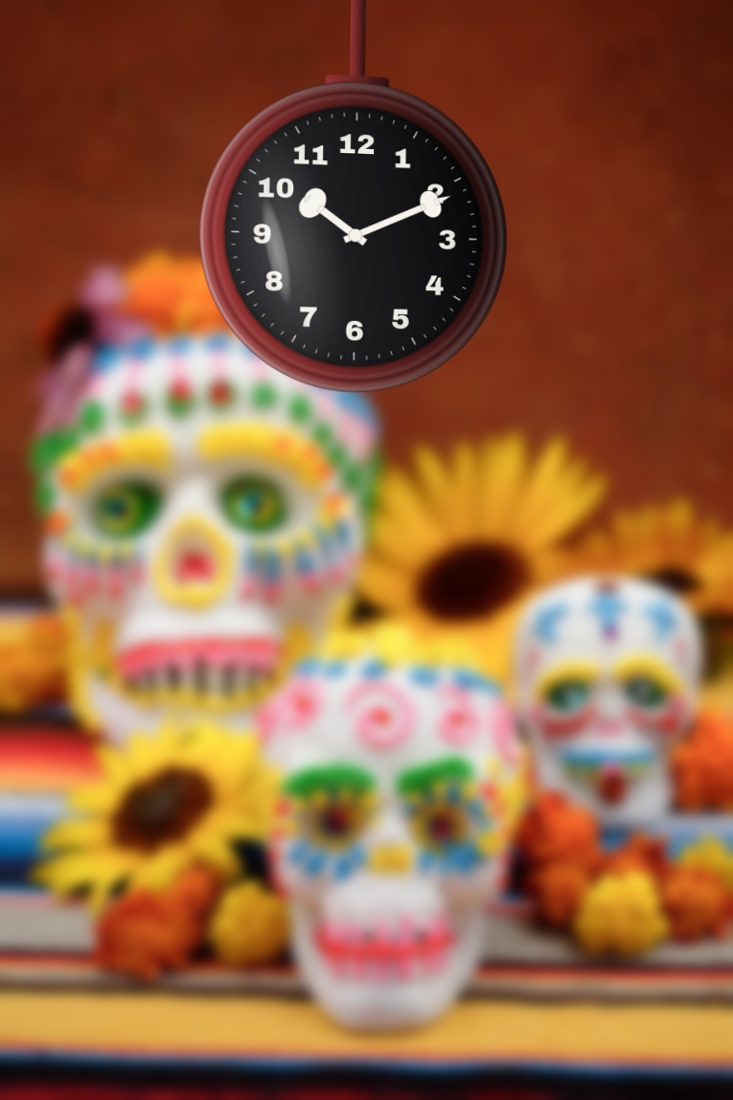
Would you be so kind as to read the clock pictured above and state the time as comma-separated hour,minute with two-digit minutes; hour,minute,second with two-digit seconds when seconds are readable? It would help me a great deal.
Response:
10,11
